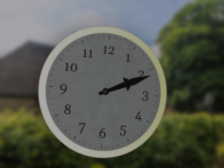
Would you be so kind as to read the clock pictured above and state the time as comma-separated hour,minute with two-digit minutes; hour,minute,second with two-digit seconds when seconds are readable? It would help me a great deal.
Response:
2,11
